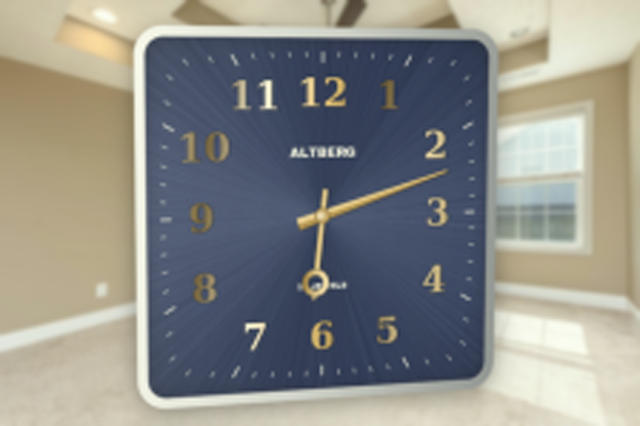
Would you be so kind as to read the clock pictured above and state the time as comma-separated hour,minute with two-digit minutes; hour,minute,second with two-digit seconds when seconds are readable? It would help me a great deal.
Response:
6,12
